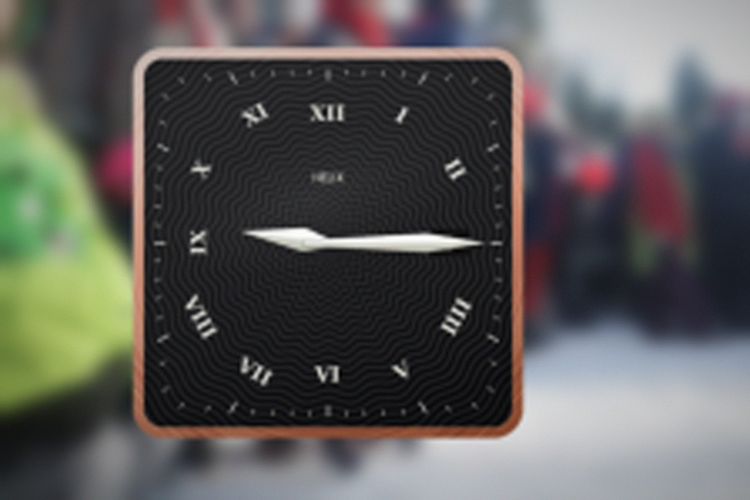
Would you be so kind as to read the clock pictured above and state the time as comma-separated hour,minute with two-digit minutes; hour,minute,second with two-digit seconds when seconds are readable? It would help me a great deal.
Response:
9,15
